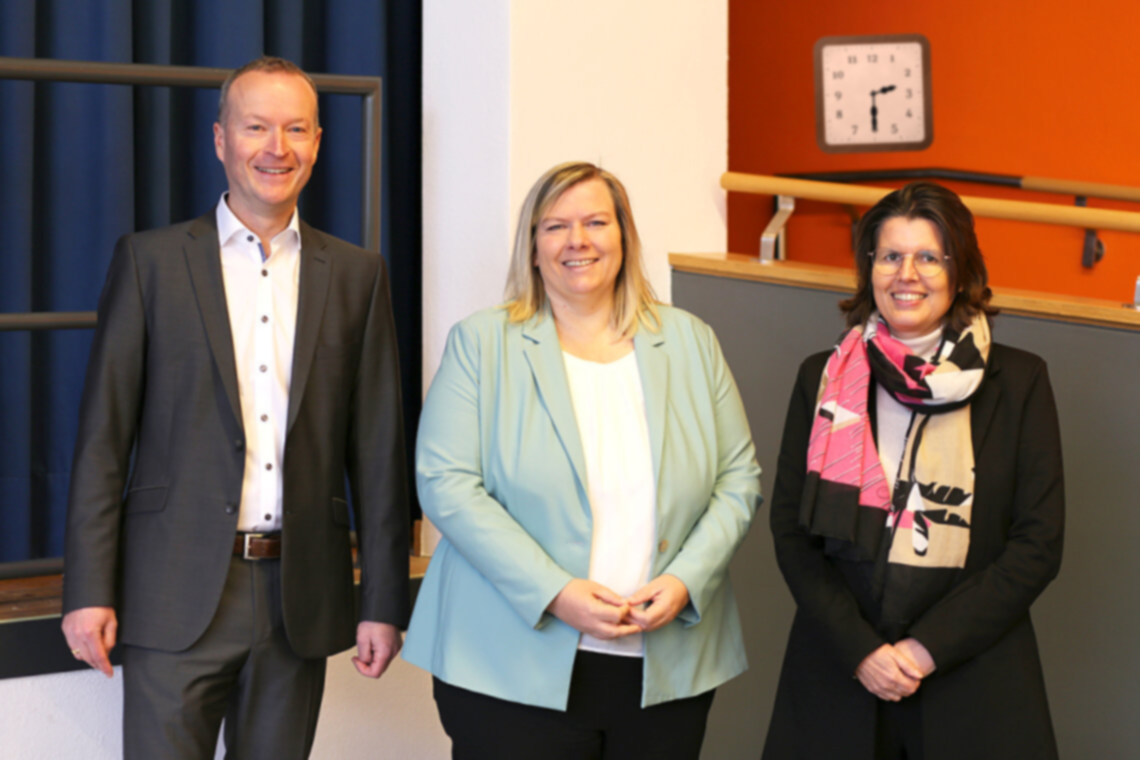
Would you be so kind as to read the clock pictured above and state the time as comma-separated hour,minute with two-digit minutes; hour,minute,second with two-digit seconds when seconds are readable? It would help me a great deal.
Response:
2,30
